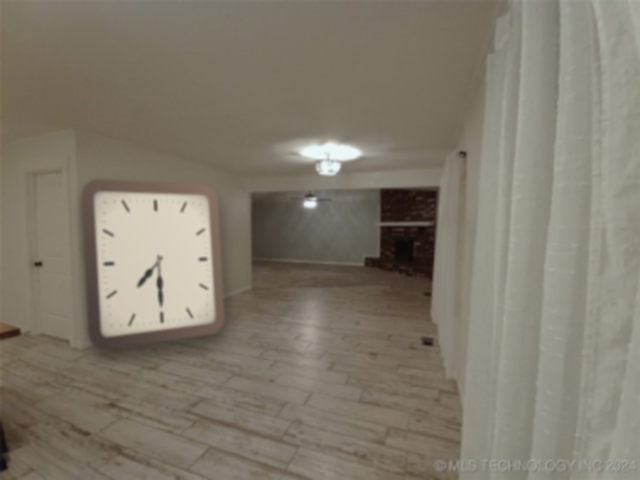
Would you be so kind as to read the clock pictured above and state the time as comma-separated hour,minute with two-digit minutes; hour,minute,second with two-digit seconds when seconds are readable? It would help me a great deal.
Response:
7,30
